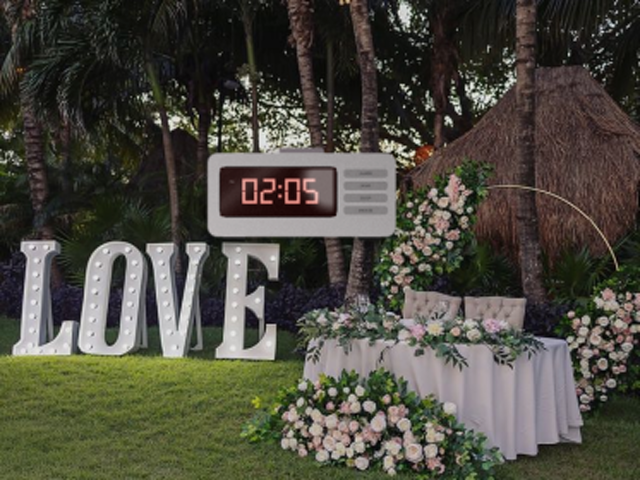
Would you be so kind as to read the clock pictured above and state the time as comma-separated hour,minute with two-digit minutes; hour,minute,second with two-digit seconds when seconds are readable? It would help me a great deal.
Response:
2,05
